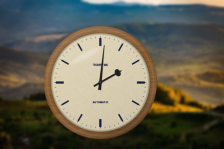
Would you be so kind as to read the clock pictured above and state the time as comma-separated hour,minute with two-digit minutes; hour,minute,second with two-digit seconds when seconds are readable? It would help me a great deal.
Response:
2,01
